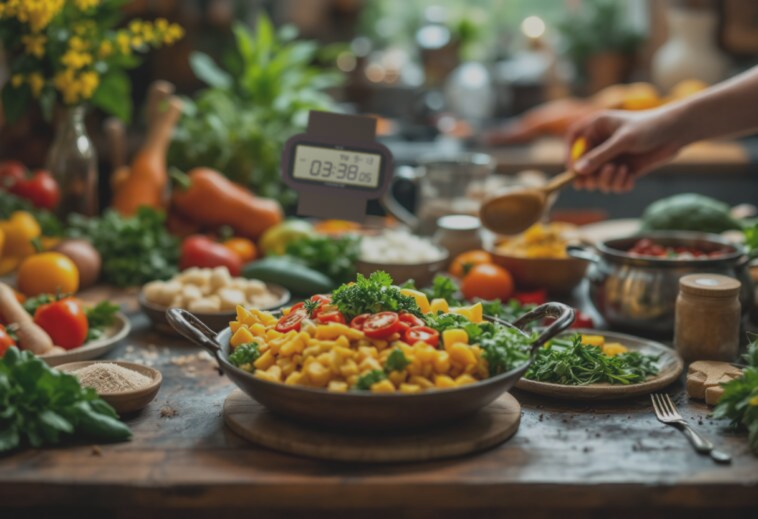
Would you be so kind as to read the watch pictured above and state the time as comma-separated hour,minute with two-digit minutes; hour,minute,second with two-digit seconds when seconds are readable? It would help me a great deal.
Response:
3,38
